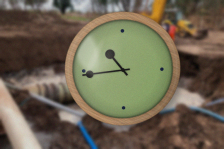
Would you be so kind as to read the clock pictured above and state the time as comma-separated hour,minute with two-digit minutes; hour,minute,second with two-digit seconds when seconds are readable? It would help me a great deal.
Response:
10,44
